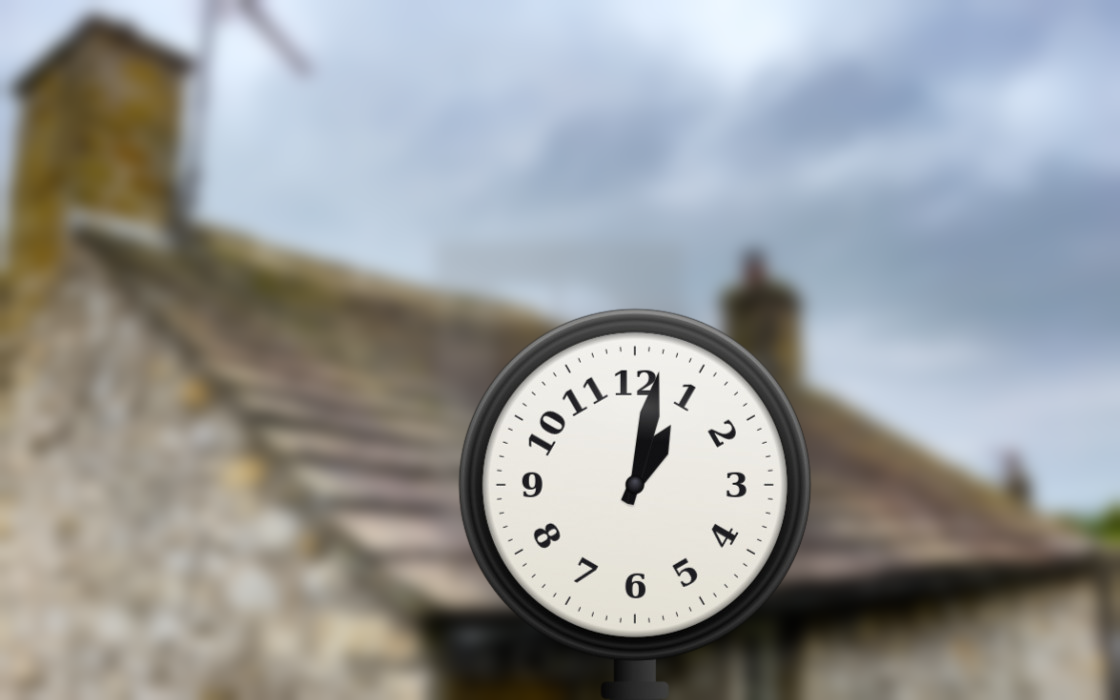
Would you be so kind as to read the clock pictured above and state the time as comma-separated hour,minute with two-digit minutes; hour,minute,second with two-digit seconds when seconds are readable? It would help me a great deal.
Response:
1,02
